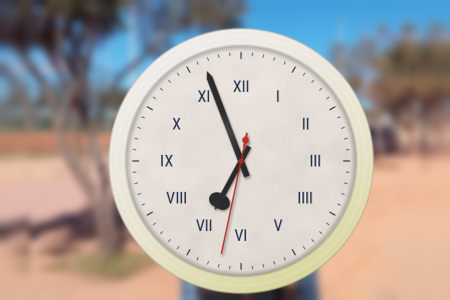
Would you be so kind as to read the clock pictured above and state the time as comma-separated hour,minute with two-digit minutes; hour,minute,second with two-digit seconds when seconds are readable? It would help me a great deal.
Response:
6,56,32
